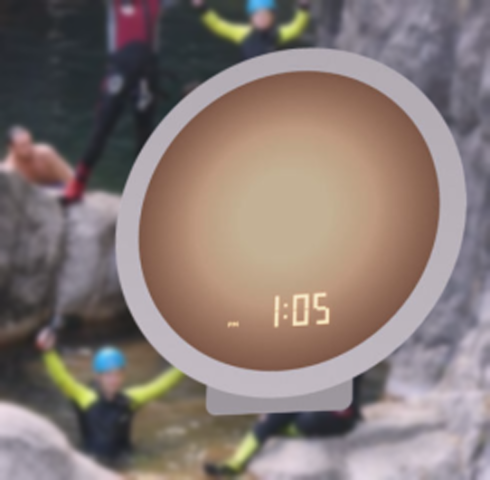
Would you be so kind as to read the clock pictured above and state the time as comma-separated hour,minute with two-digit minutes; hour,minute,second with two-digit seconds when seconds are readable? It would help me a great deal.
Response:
1,05
